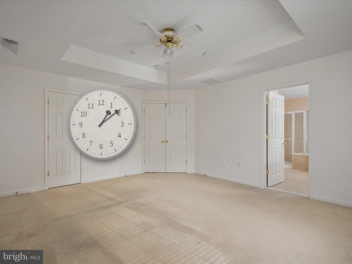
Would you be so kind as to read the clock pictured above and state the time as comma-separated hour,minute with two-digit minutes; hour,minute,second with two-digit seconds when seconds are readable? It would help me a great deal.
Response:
1,09
